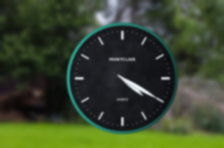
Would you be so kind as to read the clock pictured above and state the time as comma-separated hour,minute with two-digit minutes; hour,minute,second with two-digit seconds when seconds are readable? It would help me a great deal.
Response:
4,20
